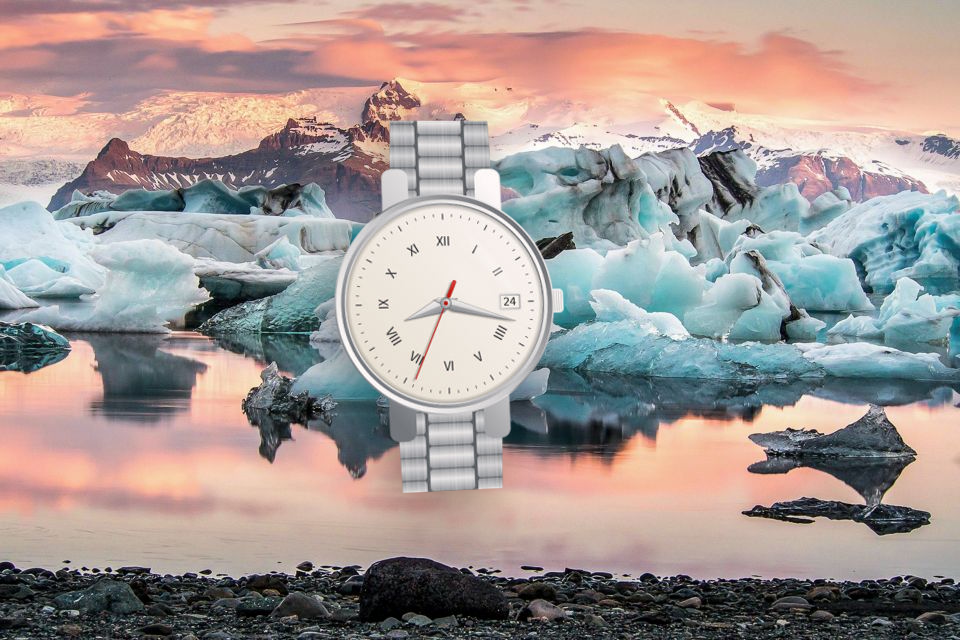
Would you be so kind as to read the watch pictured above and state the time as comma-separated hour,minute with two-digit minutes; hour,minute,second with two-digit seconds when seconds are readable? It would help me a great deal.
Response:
8,17,34
